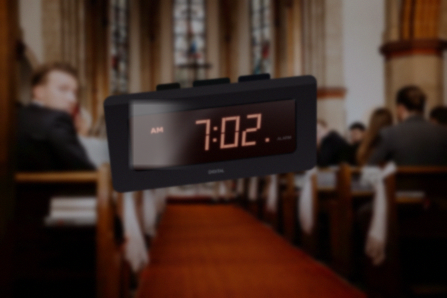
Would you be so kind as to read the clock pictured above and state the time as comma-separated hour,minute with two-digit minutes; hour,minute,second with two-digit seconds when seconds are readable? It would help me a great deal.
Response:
7,02
